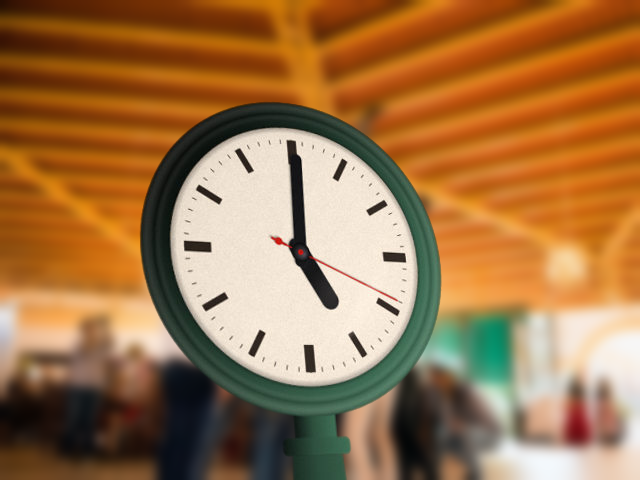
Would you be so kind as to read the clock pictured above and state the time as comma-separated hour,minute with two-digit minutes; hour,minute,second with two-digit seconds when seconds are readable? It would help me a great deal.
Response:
5,00,19
